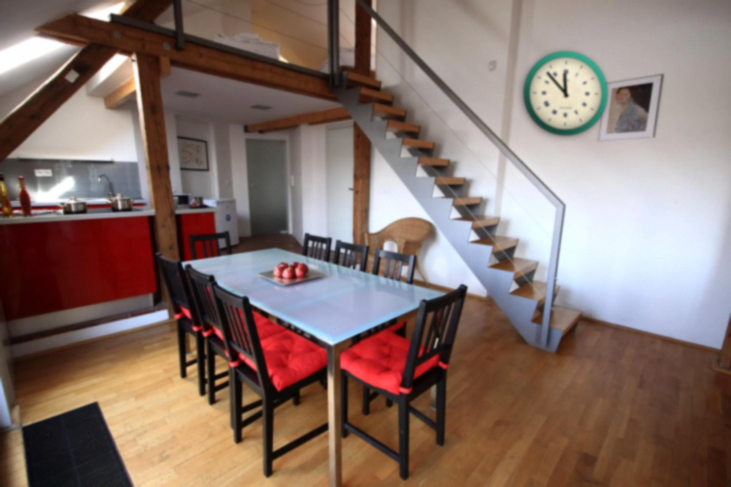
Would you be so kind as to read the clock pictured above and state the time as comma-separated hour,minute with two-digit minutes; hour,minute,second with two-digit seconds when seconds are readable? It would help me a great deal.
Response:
11,53
